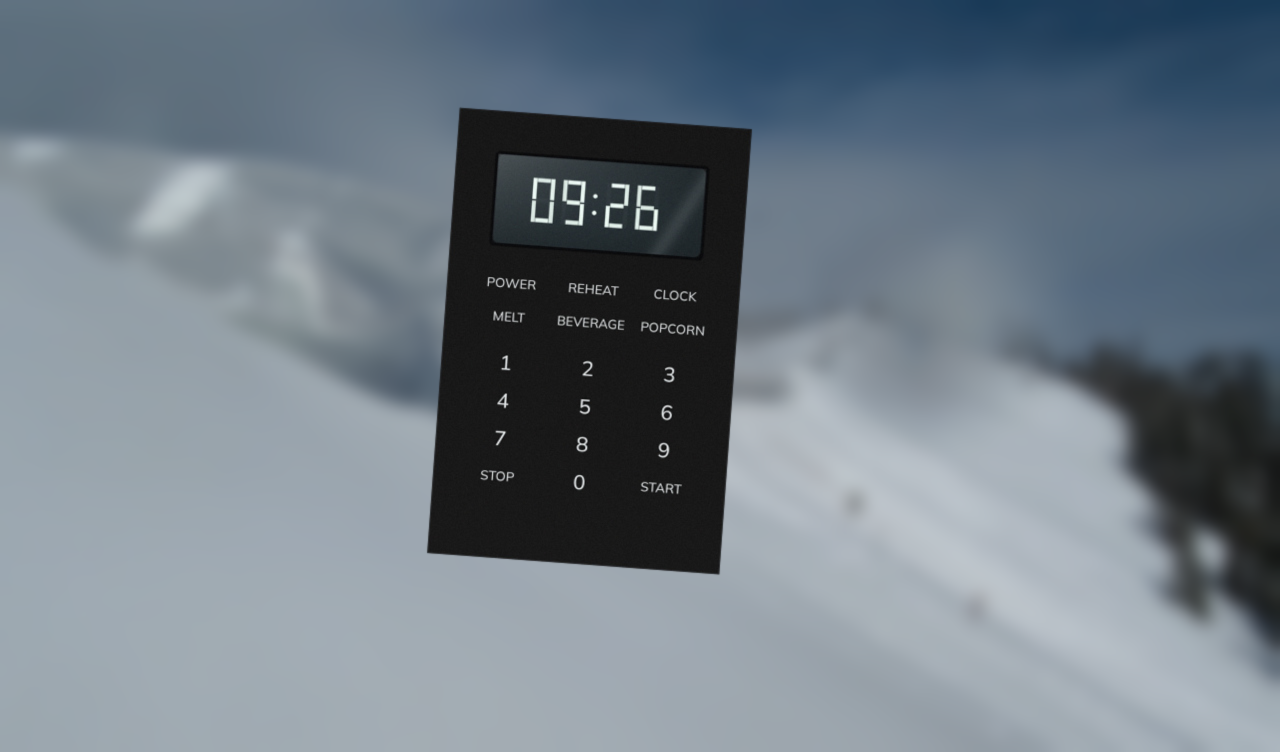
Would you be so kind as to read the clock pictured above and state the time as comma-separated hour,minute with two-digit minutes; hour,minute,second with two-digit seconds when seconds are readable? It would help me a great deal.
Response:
9,26
